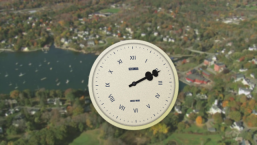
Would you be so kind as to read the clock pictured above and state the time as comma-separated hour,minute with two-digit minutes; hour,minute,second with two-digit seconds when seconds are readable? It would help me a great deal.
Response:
2,11
